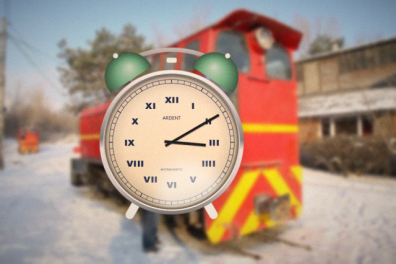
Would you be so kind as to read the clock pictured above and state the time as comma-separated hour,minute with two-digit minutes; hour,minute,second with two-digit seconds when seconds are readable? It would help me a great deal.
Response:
3,10
